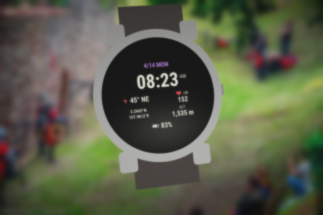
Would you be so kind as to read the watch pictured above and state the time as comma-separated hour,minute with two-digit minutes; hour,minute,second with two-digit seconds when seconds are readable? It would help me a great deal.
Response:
8,23
